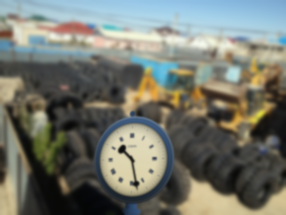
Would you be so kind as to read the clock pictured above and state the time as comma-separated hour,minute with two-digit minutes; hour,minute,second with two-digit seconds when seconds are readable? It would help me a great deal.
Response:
10,28
